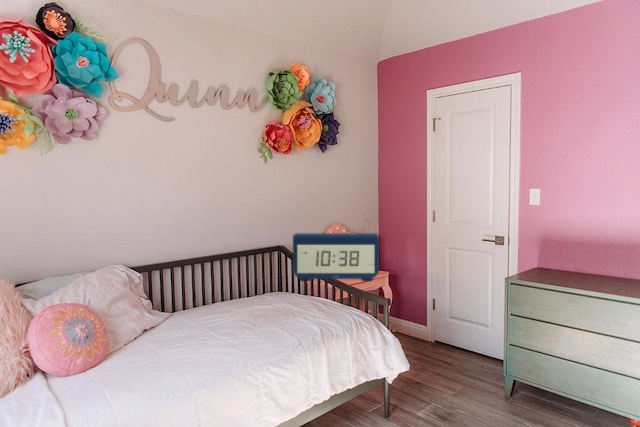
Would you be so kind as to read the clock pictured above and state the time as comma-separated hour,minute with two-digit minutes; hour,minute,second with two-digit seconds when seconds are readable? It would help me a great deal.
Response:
10,38
